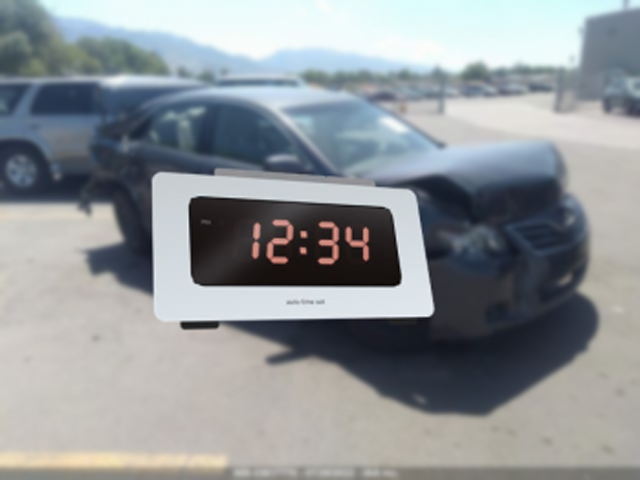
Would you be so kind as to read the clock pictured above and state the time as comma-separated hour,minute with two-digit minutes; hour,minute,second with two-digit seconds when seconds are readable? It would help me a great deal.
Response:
12,34
